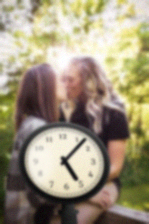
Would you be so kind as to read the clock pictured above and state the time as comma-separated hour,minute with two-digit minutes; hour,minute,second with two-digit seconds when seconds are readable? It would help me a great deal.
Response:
5,07
